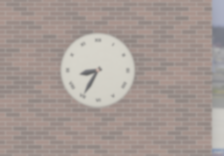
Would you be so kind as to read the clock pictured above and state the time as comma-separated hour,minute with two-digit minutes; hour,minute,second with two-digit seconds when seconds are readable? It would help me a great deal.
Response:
8,35
